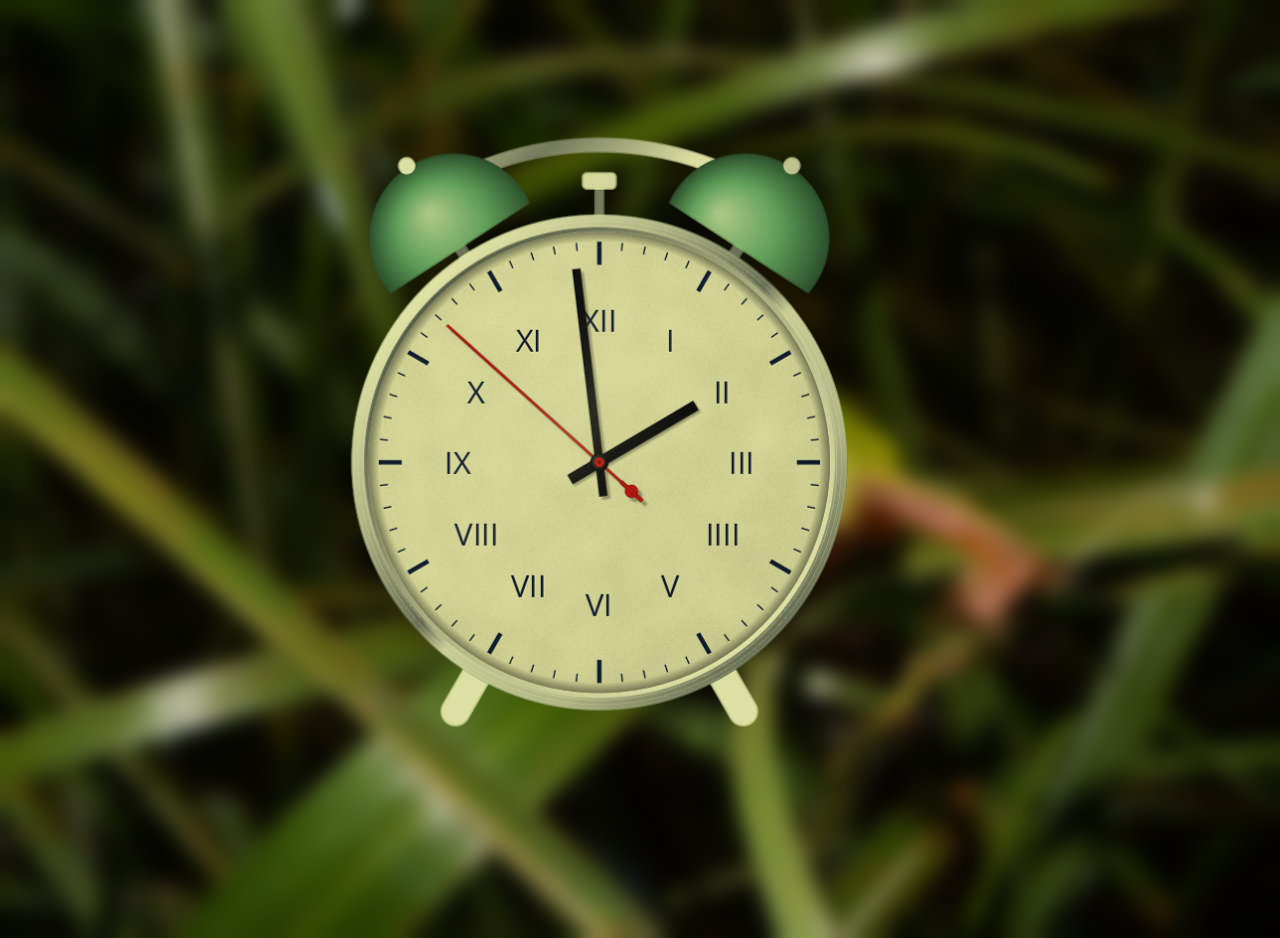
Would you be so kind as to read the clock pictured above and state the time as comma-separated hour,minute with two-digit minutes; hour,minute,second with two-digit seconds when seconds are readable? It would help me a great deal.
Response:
1,58,52
